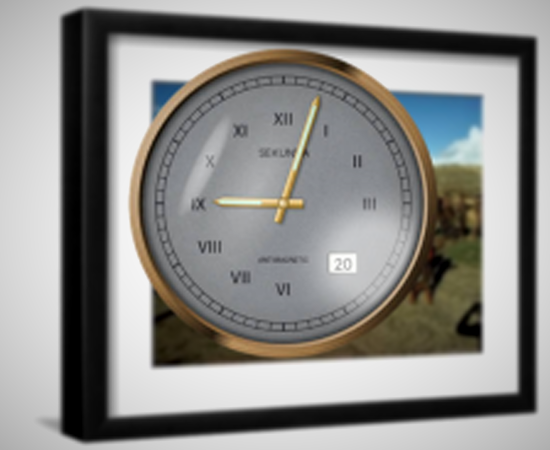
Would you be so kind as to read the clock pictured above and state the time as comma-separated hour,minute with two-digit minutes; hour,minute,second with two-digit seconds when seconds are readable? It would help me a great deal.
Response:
9,03
